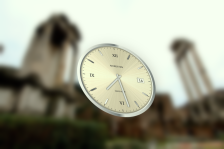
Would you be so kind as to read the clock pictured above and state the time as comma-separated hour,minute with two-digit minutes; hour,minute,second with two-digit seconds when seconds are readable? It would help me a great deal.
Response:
7,28
